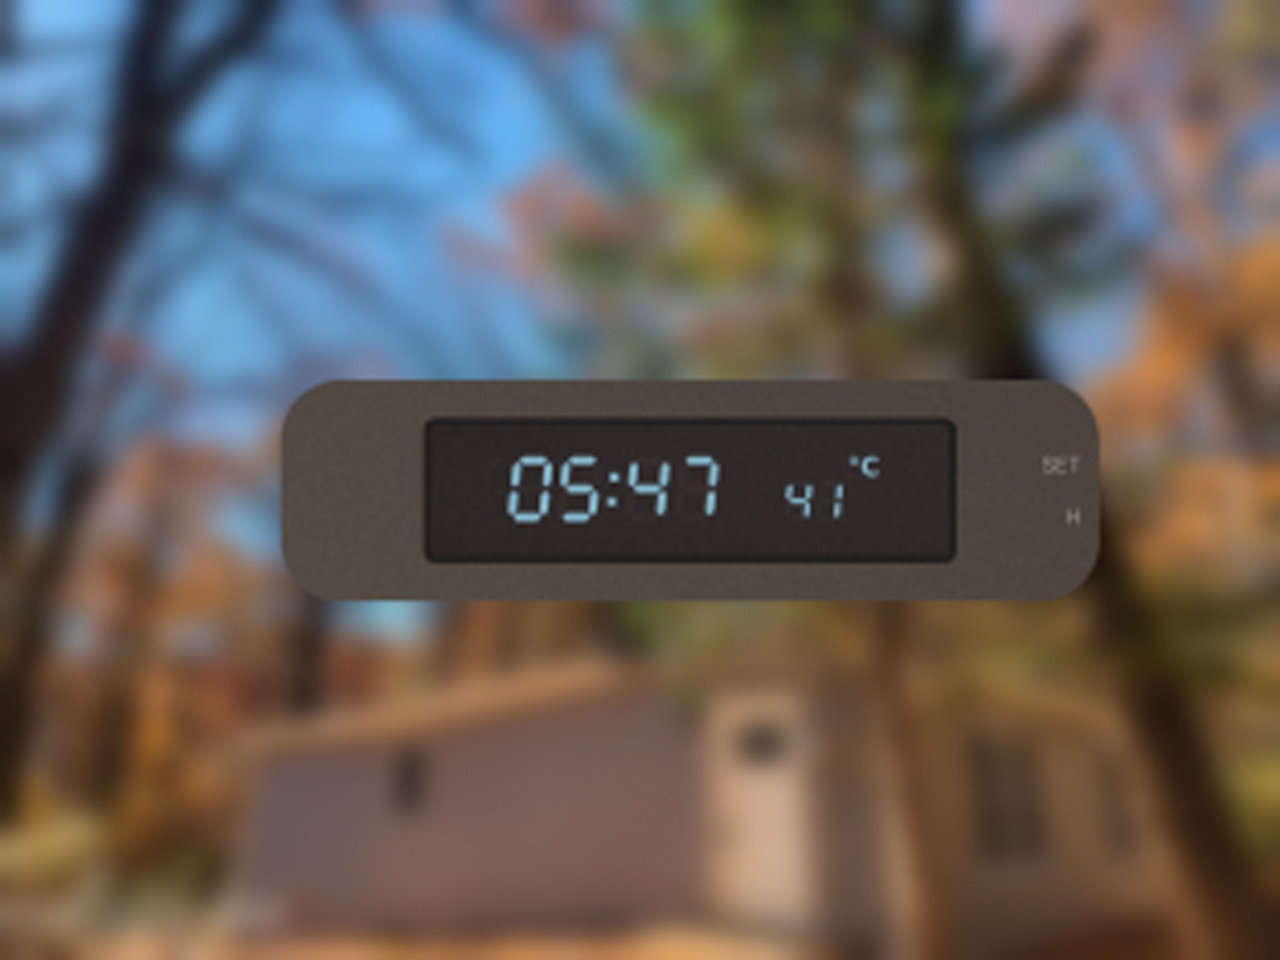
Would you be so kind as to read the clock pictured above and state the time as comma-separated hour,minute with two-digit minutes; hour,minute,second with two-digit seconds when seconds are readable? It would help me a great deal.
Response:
5,47
